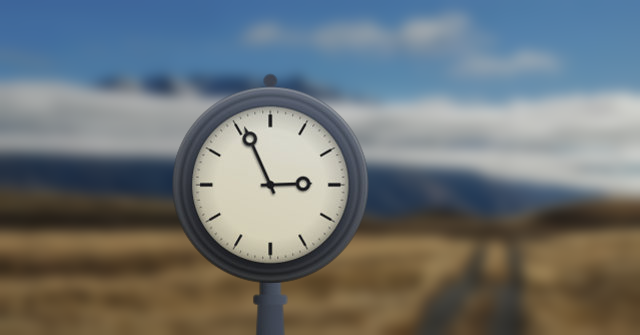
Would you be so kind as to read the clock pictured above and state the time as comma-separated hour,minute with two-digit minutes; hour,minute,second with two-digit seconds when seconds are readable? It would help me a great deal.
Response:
2,56
